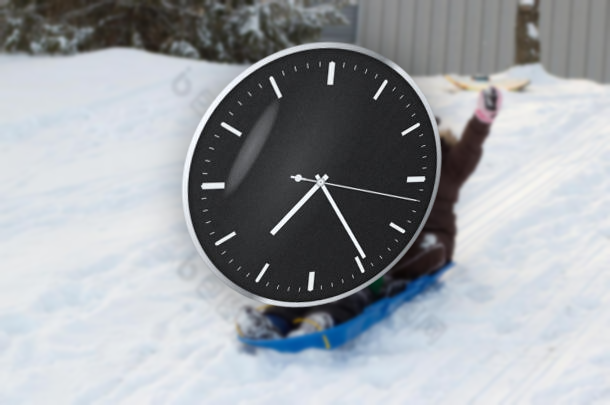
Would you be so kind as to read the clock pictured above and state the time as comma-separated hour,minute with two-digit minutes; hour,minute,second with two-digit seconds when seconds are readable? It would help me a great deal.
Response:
7,24,17
